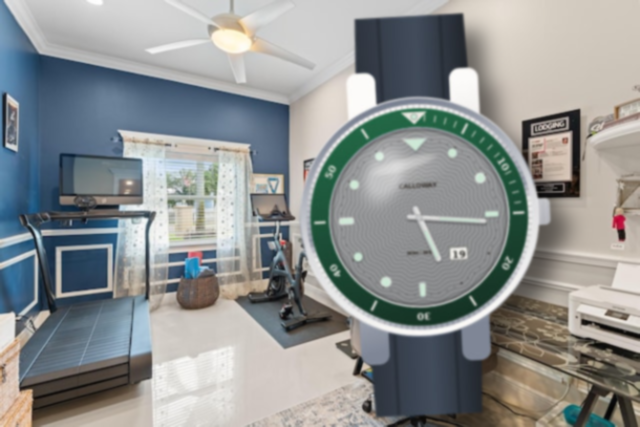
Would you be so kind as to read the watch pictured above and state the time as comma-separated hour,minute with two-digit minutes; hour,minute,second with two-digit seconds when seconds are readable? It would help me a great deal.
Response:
5,16
